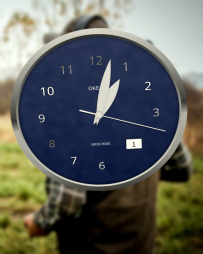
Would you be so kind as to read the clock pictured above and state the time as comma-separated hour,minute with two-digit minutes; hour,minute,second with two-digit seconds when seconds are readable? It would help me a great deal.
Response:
1,02,18
